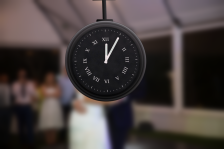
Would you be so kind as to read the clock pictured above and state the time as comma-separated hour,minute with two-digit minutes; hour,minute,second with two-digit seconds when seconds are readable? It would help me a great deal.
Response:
12,05
